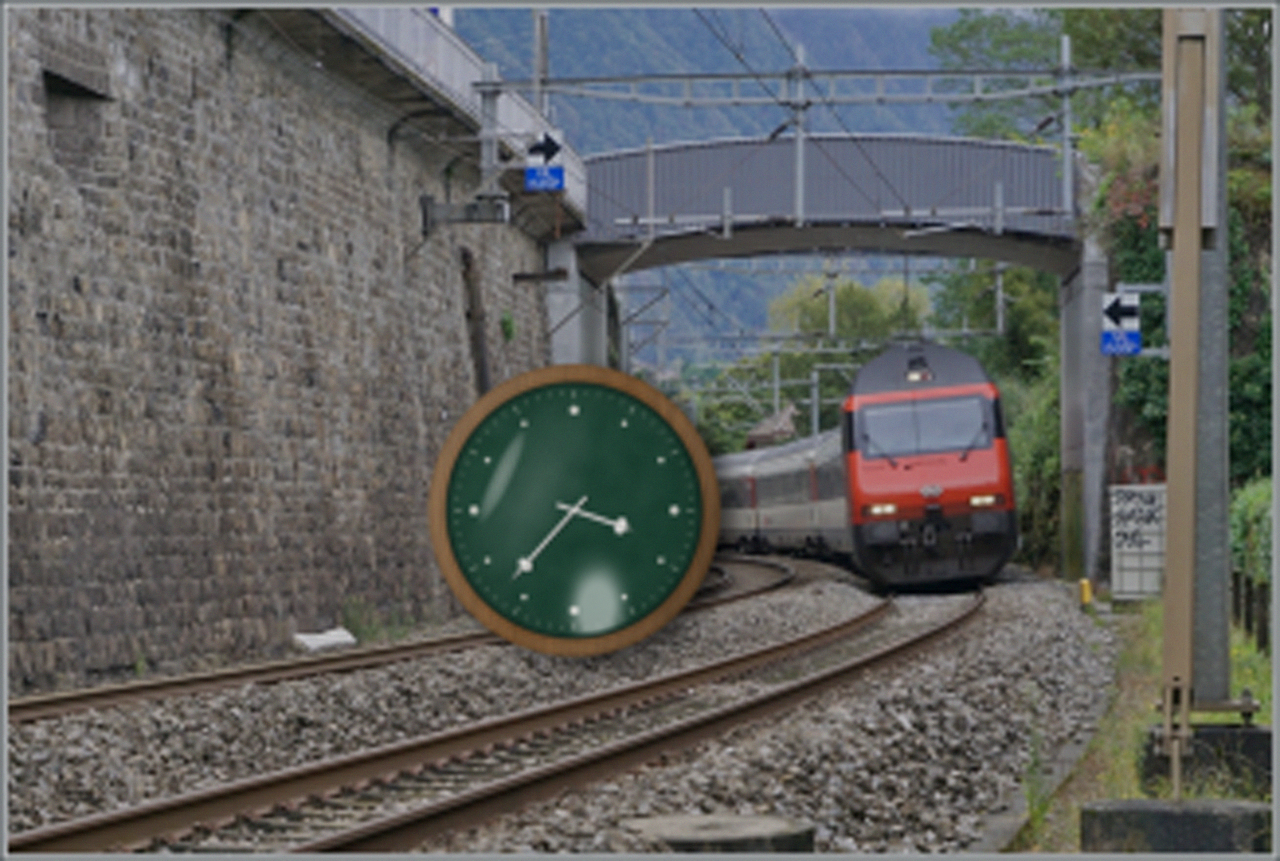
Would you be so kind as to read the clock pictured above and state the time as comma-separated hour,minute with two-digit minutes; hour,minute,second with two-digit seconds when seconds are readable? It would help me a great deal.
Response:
3,37
